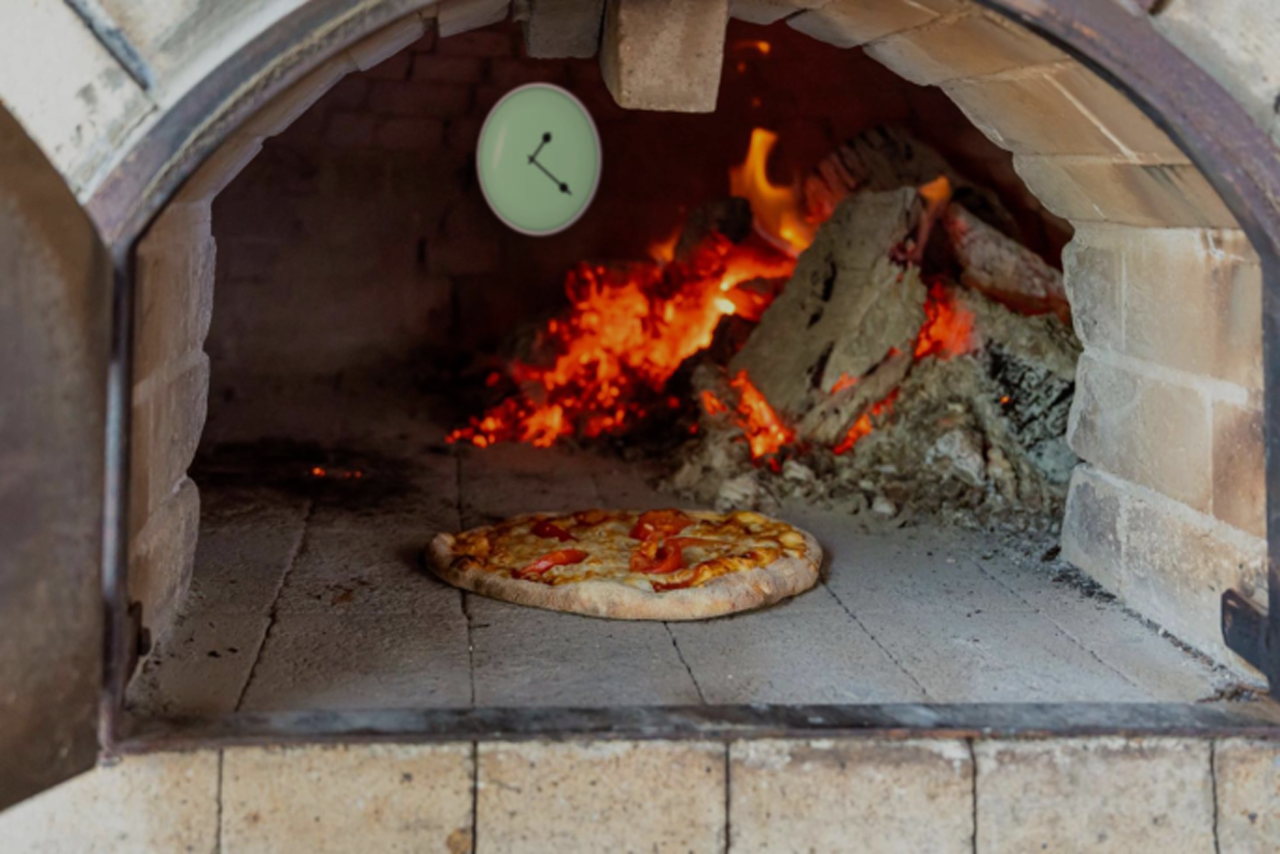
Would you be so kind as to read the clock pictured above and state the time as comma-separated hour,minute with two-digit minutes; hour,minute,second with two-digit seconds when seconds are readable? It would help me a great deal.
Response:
1,21
